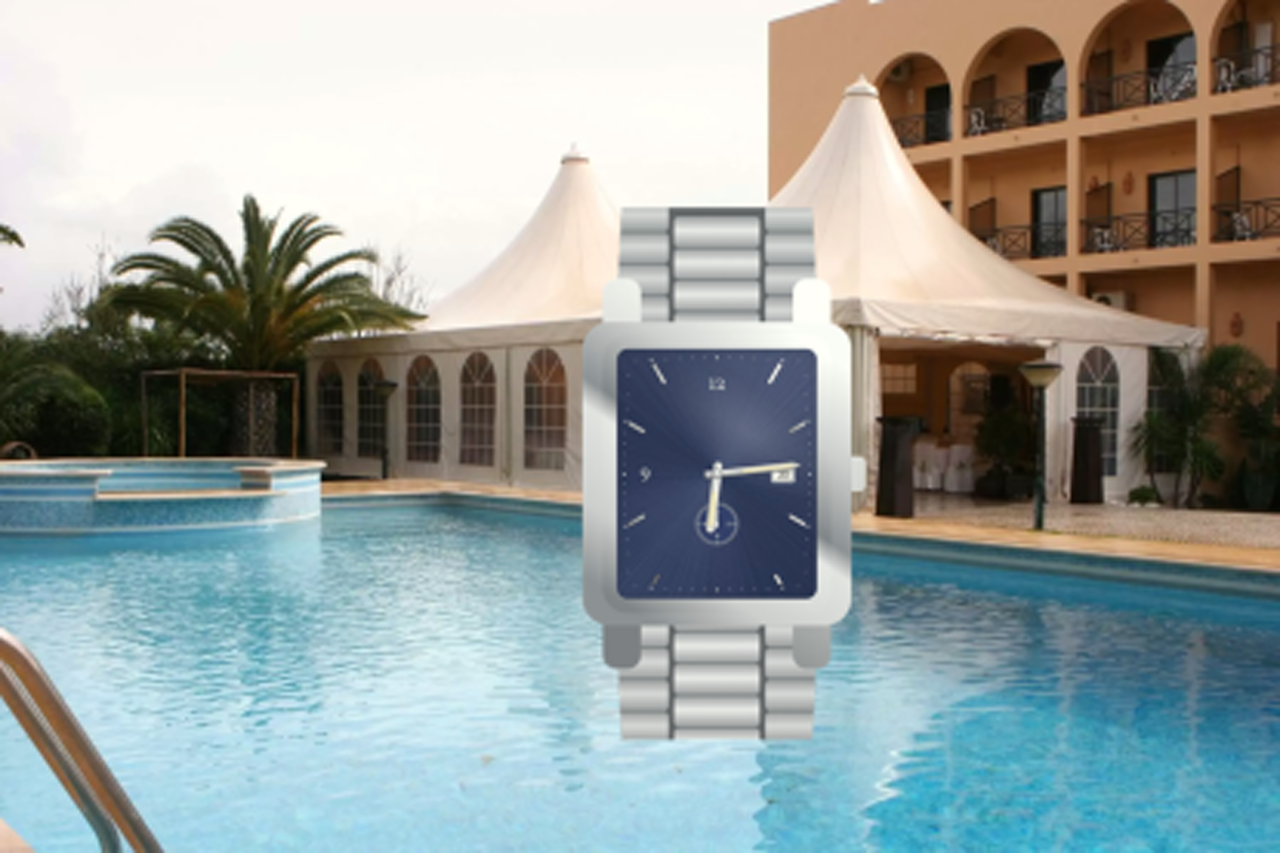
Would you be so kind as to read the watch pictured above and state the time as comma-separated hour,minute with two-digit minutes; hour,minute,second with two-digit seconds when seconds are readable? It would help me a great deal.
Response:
6,14
